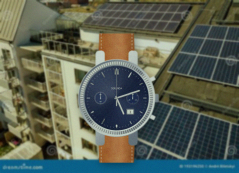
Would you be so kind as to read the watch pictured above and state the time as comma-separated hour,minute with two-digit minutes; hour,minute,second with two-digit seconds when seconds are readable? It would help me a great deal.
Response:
5,12
